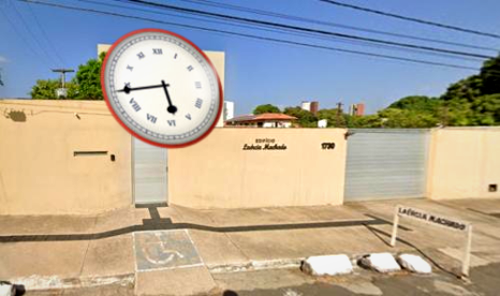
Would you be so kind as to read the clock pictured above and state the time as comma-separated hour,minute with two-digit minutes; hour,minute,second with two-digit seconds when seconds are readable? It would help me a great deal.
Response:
5,44
